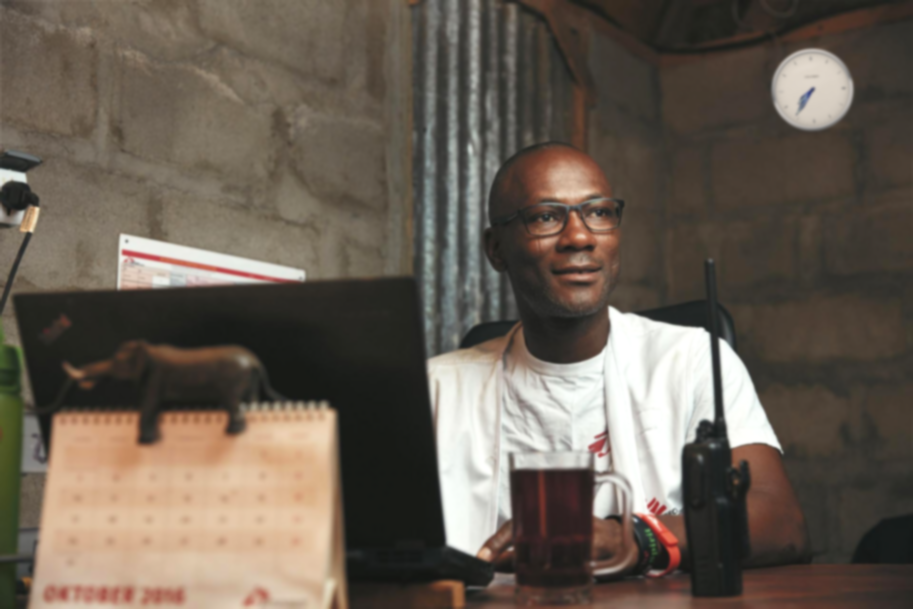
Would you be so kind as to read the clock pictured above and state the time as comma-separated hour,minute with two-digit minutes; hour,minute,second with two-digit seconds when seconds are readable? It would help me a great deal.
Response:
7,36
